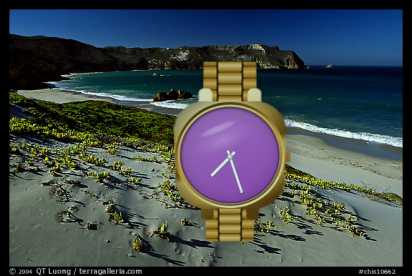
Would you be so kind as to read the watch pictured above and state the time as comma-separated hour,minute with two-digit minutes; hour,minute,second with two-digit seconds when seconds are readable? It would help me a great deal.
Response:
7,27
